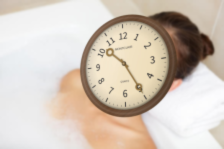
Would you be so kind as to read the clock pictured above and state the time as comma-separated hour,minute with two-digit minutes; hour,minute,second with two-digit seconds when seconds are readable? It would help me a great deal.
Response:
10,25
